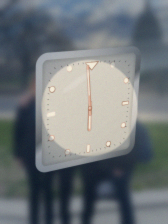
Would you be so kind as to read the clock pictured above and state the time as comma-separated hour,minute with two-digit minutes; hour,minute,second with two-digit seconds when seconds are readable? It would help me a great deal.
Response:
5,59
